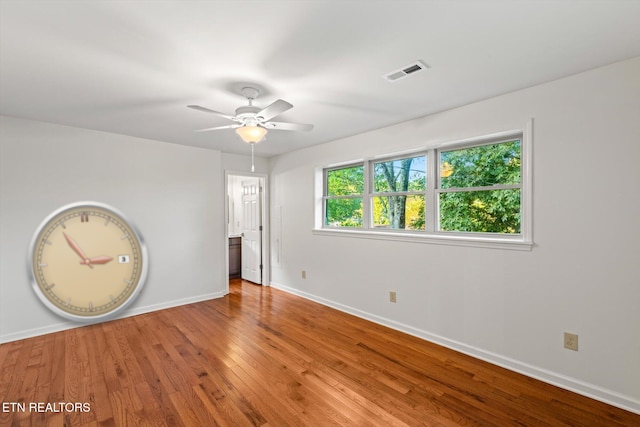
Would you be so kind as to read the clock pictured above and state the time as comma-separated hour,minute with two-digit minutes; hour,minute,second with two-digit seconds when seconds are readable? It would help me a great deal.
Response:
2,54
